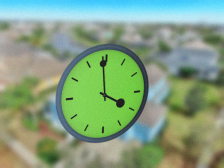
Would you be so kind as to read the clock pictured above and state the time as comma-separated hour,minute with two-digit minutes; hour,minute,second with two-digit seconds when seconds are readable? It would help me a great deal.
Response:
3,59
